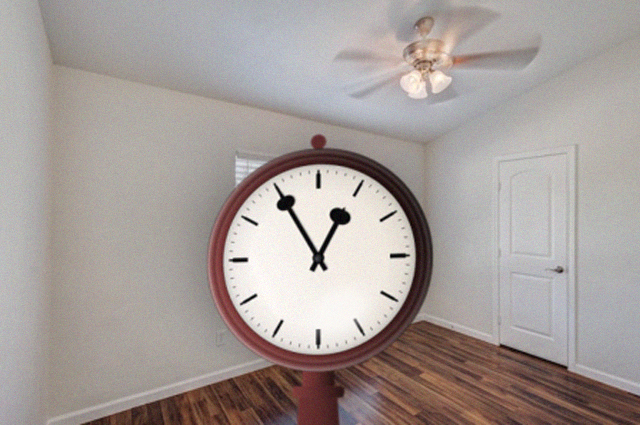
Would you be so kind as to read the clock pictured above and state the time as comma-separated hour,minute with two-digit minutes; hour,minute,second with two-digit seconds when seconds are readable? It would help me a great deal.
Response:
12,55
